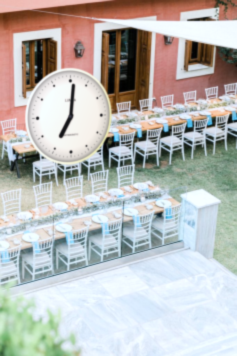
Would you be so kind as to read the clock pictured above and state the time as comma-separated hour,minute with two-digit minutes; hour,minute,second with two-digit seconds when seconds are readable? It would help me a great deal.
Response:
7,01
